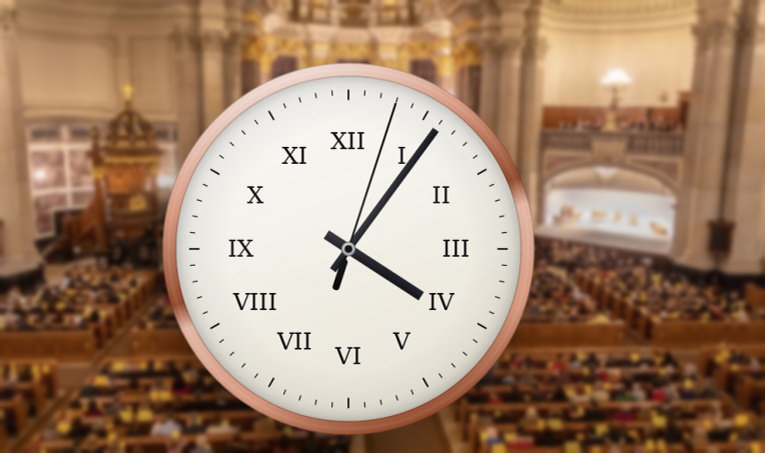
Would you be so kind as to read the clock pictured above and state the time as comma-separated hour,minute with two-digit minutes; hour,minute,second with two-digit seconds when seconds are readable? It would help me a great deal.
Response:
4,06,03
